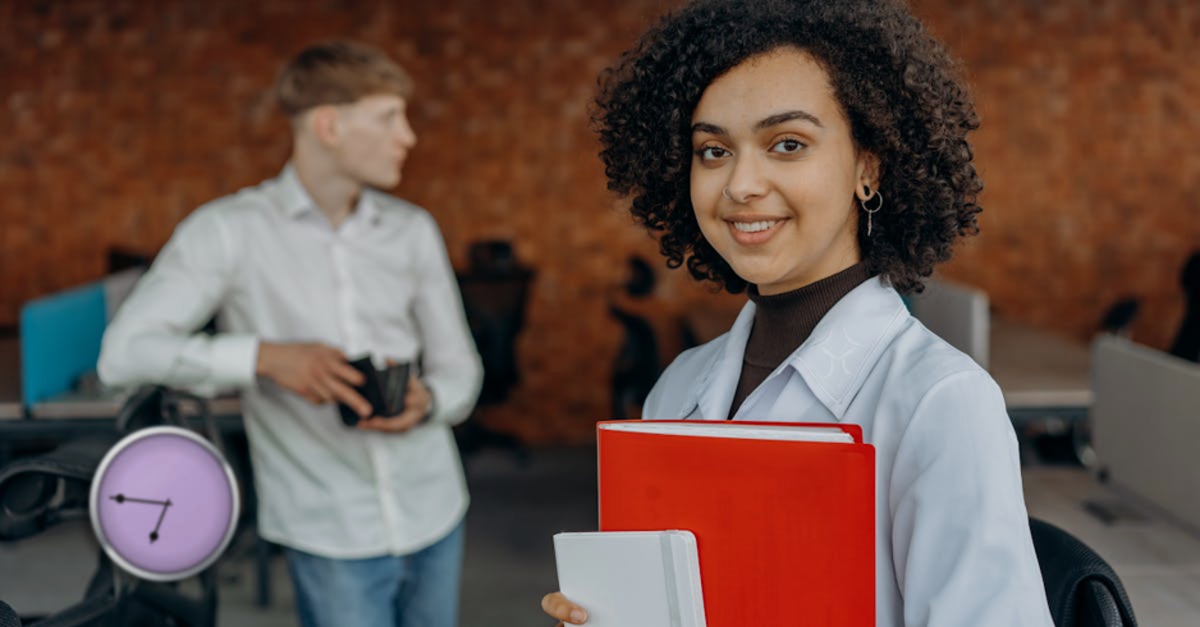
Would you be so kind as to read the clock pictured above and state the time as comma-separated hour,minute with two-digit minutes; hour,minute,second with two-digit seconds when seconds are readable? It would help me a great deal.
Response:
6,46
